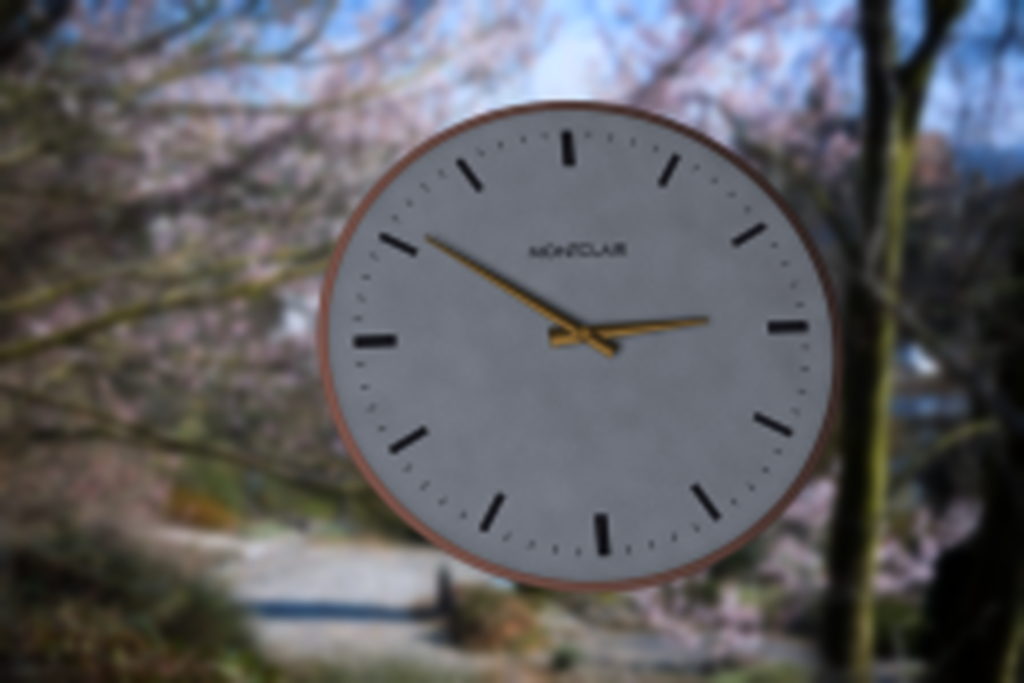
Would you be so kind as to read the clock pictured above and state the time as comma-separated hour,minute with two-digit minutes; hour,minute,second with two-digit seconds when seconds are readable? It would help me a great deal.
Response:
2,51
